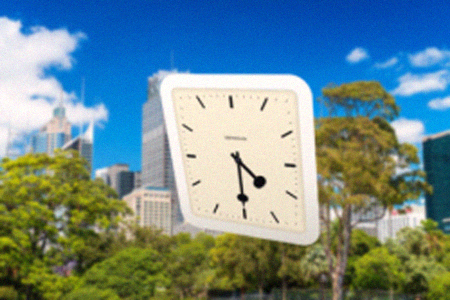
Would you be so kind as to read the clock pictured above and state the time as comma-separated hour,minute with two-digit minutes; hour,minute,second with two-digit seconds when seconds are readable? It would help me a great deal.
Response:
4,30
